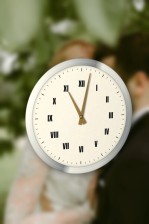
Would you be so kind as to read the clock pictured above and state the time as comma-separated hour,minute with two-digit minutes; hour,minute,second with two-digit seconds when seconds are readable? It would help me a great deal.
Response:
11,02
